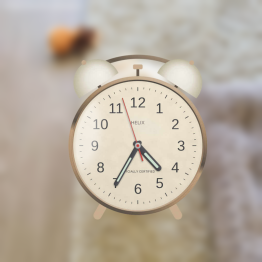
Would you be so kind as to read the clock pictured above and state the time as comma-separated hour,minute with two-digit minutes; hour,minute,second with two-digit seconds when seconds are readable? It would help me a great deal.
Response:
4,34,57
